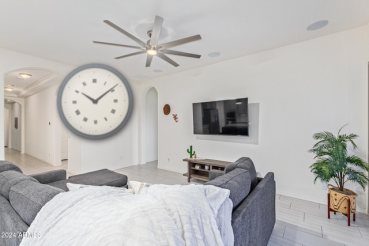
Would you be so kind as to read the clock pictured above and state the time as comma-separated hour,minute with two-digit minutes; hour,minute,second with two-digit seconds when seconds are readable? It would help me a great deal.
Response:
10,09
